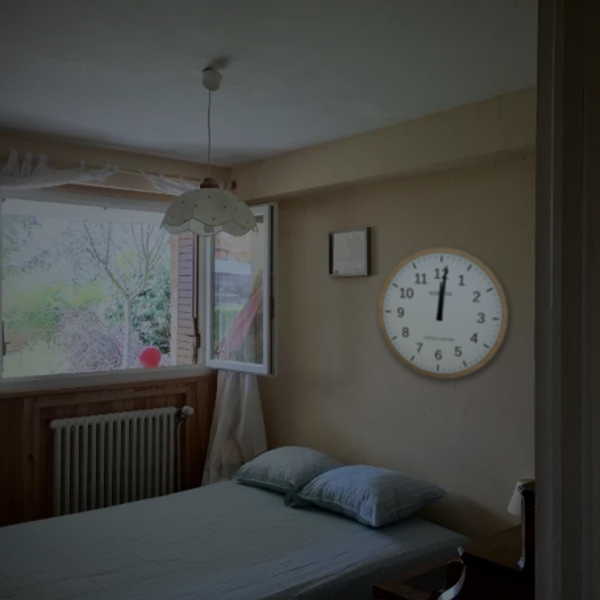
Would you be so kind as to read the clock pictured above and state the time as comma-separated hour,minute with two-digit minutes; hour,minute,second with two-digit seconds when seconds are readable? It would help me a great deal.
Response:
12,01
